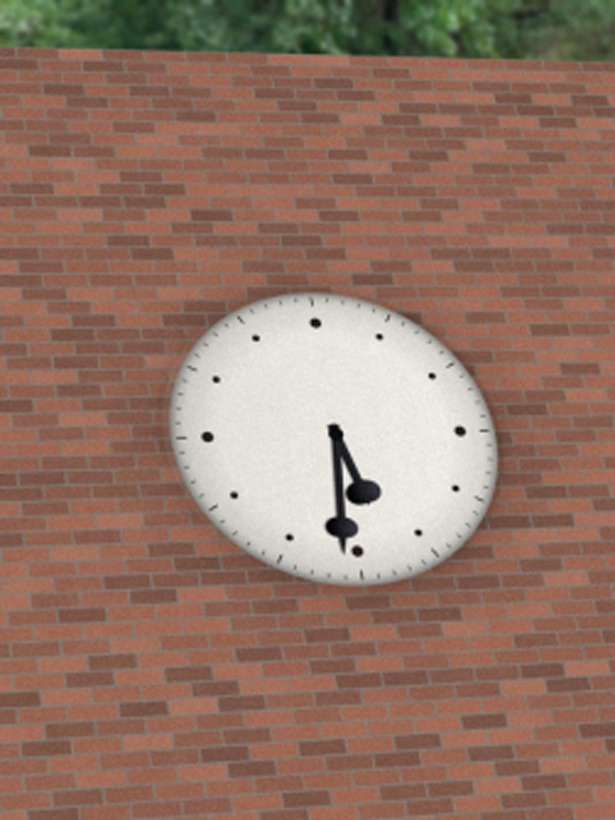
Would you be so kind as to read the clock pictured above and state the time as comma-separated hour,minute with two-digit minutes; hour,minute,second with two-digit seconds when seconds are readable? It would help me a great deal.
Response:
5,31
